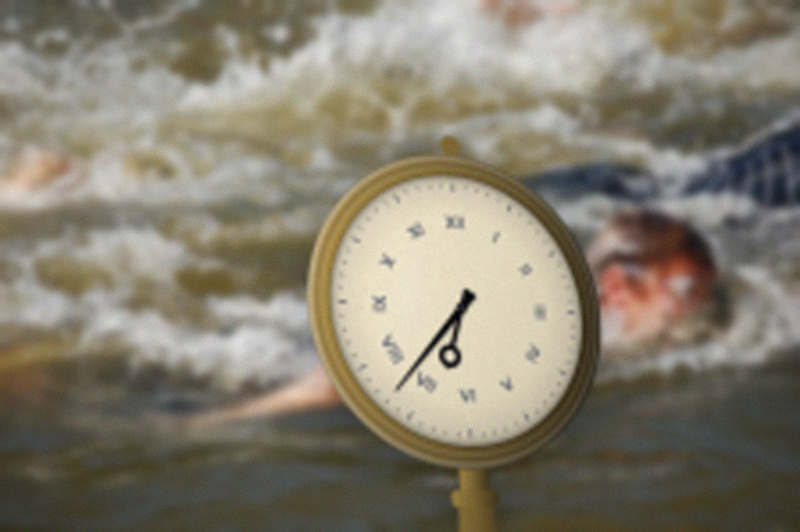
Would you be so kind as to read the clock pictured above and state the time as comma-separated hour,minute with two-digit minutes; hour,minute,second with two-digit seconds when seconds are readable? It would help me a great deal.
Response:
6,37
